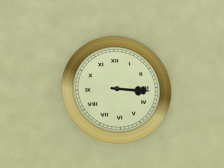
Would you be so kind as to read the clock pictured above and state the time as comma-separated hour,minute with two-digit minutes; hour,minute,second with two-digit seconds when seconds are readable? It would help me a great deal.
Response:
3,16
